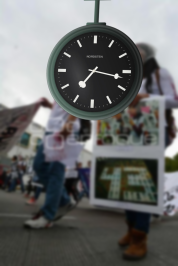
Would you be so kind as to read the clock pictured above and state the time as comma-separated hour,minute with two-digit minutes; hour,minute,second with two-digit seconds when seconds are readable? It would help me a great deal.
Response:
7,17
